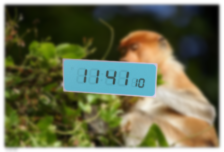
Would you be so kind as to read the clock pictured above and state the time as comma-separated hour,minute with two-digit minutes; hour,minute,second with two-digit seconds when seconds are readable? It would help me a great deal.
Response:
11,41,10
